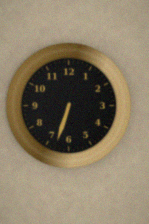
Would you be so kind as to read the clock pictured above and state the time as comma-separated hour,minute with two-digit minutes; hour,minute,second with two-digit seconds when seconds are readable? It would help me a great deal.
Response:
6,33
